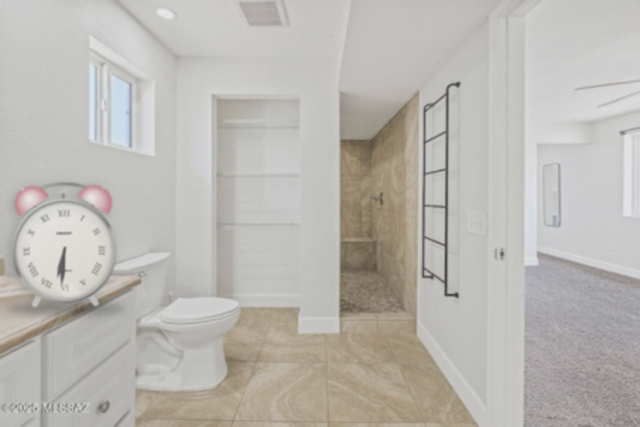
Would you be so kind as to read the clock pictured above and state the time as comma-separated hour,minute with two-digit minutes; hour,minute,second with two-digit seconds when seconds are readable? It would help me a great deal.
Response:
6,31
